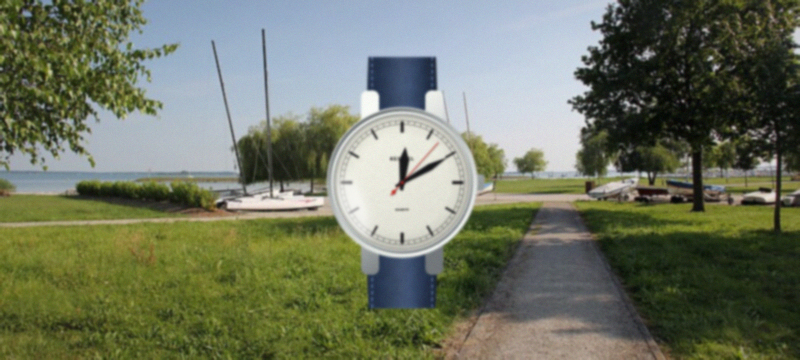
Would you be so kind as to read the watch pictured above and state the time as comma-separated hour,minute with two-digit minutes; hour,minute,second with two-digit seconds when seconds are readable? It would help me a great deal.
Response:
12,10,07
